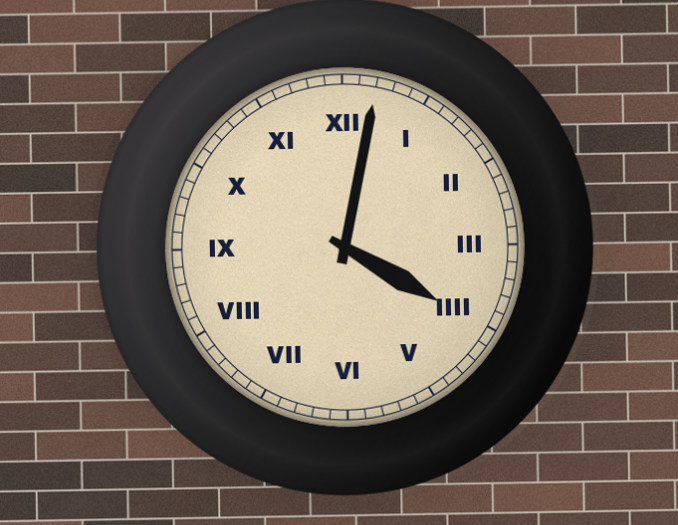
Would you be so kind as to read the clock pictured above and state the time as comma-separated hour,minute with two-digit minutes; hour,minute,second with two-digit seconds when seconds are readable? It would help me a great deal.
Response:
4,02
